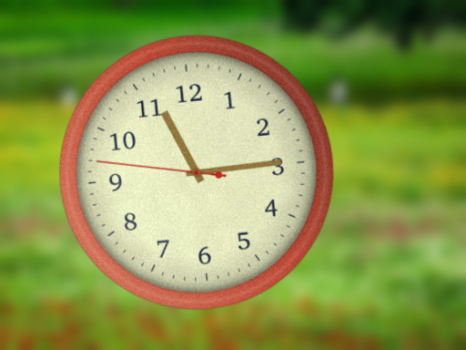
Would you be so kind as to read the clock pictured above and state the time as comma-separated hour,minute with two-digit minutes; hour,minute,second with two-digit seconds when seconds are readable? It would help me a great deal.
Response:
11,14,47
